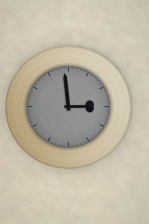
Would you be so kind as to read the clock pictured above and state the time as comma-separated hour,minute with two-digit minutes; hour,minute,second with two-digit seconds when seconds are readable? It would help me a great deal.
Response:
2,59
